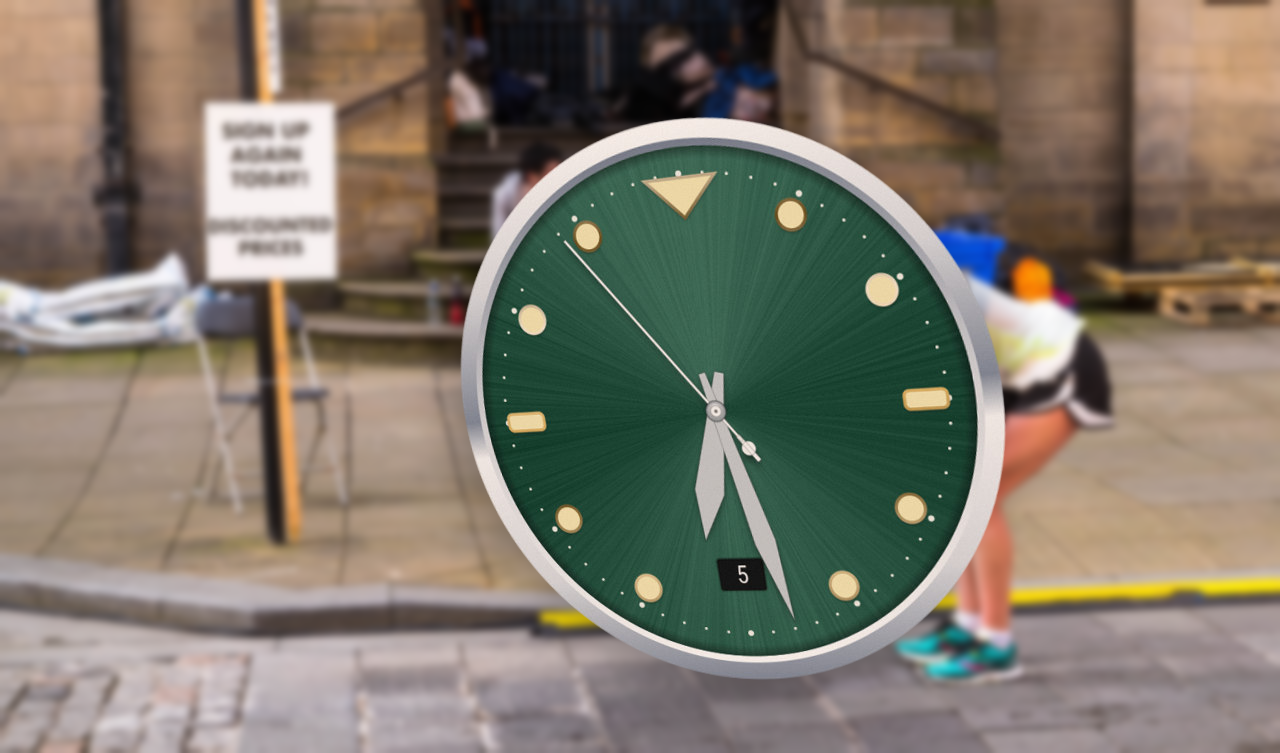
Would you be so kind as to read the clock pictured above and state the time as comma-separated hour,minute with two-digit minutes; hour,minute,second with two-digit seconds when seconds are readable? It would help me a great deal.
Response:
6,27,54
